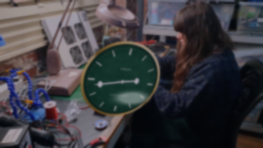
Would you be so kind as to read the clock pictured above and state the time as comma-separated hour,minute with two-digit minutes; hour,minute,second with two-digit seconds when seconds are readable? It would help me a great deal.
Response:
2,43
